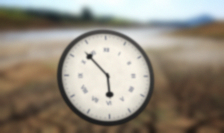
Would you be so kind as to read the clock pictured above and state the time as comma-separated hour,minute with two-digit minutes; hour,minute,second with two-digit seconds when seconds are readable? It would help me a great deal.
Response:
5,53
